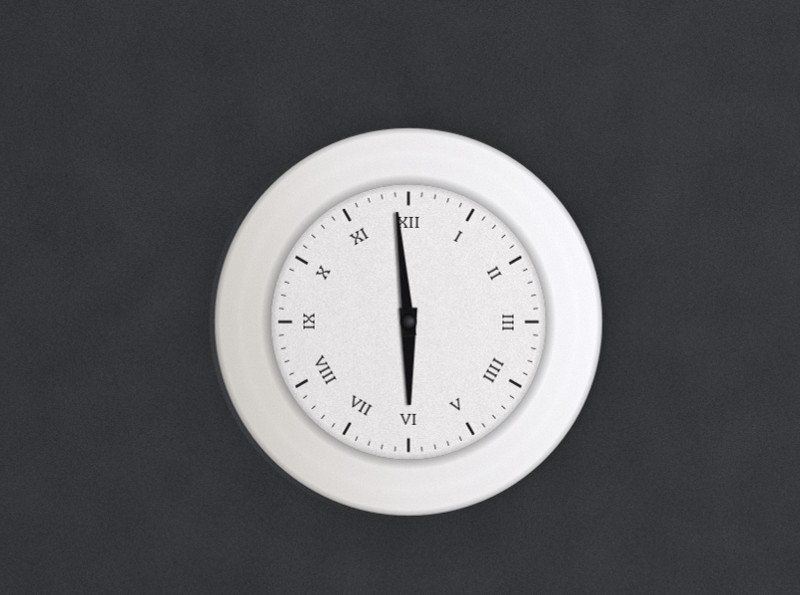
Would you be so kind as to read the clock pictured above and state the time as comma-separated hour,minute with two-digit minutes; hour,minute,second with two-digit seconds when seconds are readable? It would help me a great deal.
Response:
5,59
